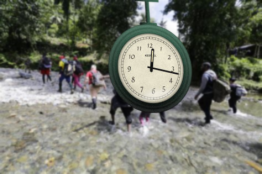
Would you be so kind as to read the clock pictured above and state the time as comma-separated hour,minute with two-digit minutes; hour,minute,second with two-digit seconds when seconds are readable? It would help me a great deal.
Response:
12,17
